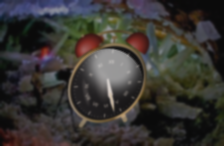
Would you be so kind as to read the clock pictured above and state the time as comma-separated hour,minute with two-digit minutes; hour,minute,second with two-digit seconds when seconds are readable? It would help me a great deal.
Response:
5,27
